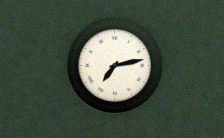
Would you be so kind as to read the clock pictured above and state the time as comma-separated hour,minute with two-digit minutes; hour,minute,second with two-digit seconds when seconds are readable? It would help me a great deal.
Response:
7,13
